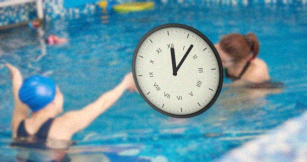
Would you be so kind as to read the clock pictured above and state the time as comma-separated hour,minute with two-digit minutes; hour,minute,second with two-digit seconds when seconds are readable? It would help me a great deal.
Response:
12,07
